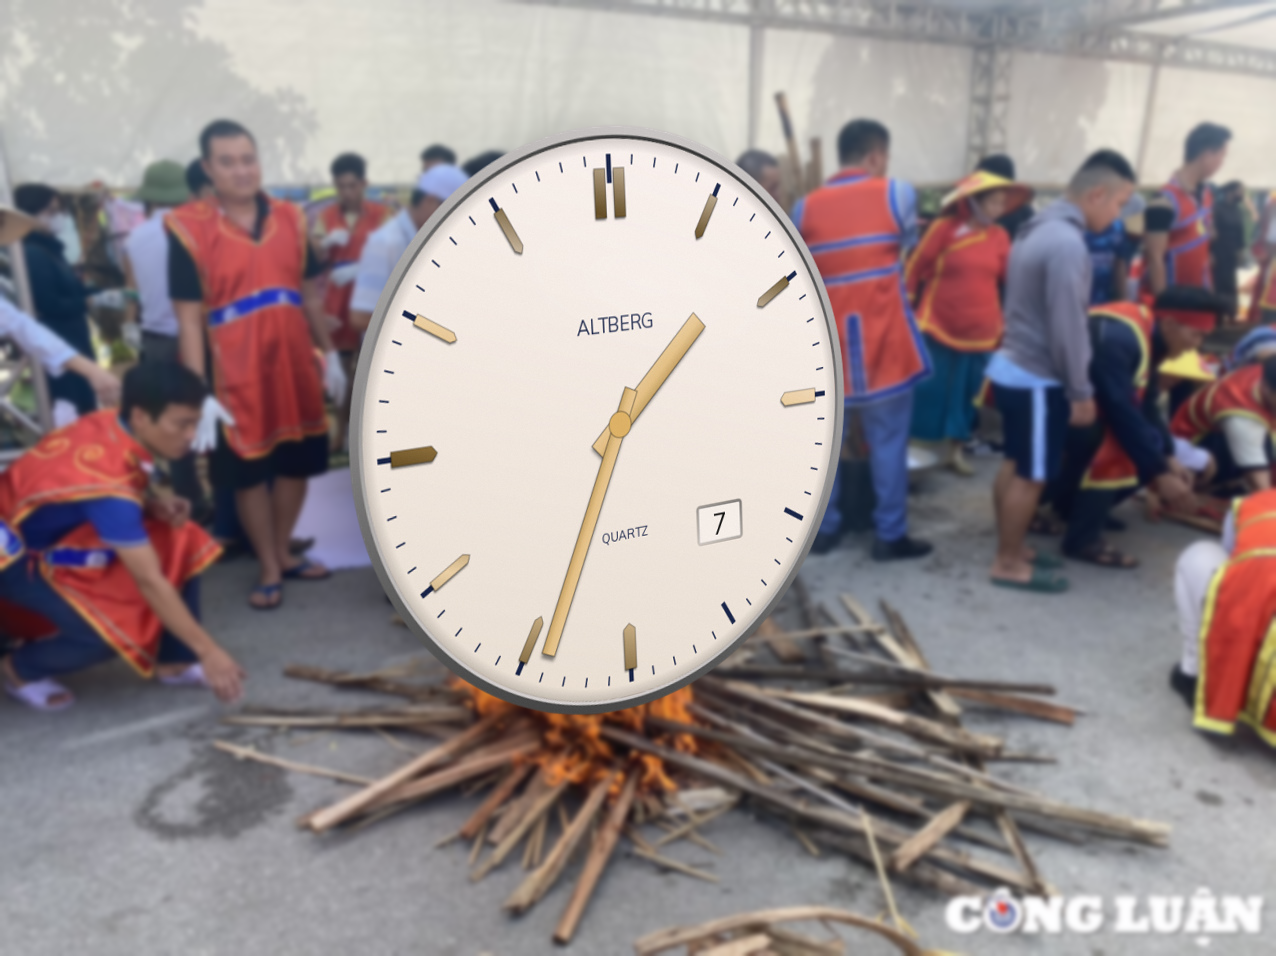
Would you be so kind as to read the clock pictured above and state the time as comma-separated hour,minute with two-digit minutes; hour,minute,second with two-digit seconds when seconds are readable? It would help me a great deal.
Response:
1,34
